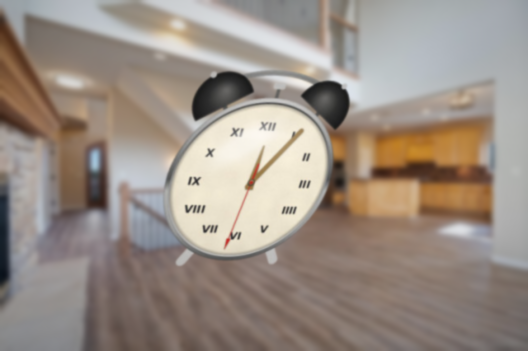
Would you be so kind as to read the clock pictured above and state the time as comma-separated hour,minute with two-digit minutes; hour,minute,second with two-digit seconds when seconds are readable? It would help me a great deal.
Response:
12,05,31
